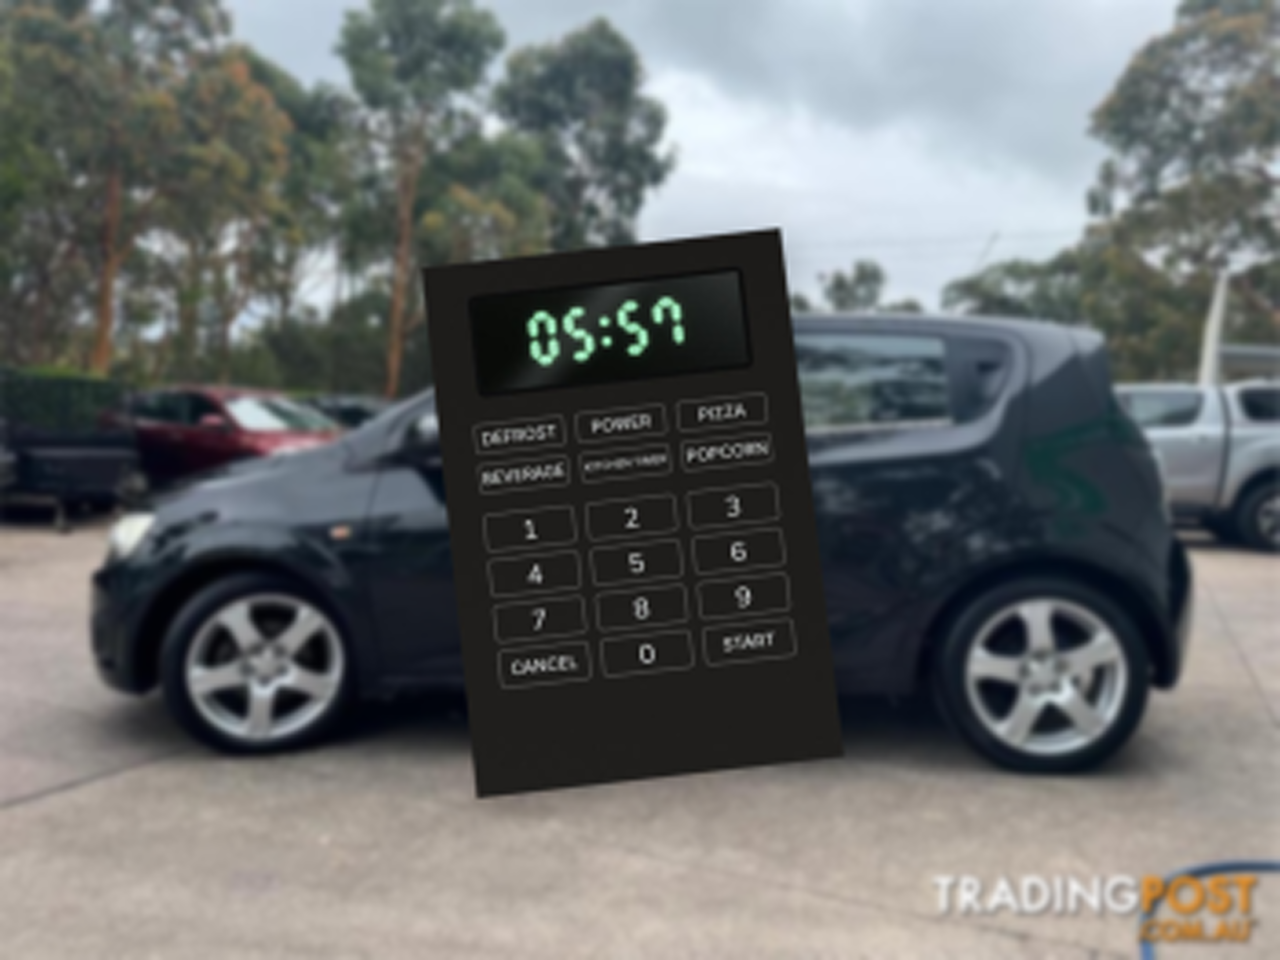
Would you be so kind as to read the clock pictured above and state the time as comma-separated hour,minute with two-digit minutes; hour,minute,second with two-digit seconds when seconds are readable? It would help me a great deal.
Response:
5,57
